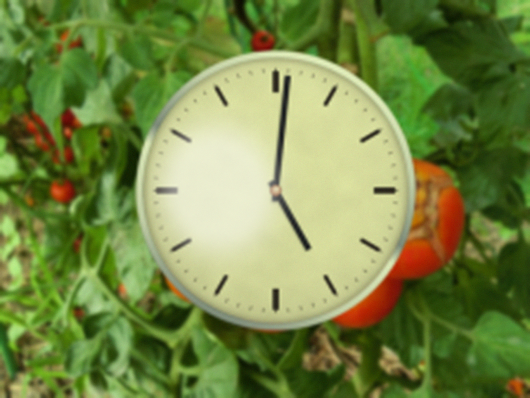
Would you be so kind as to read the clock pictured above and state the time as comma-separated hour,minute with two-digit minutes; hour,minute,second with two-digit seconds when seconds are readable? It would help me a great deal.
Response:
5,01
